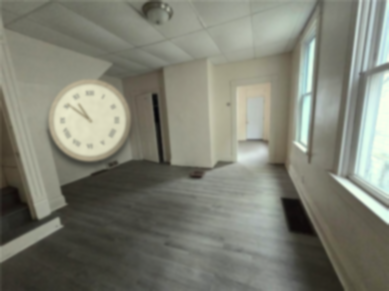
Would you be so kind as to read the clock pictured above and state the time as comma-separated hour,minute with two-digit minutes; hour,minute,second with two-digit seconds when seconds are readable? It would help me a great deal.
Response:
10,51
